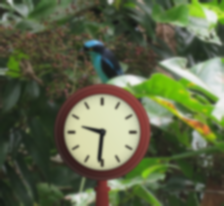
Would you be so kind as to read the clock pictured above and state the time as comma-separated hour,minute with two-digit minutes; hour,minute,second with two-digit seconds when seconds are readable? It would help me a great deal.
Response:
9,31
